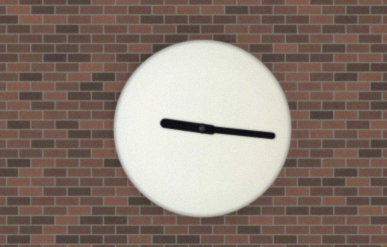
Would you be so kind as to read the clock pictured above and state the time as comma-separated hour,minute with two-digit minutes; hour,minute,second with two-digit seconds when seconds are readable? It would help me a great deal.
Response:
9,16
